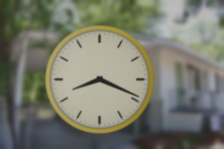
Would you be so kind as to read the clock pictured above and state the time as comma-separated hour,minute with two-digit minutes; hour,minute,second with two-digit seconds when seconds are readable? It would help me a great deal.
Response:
8,19
